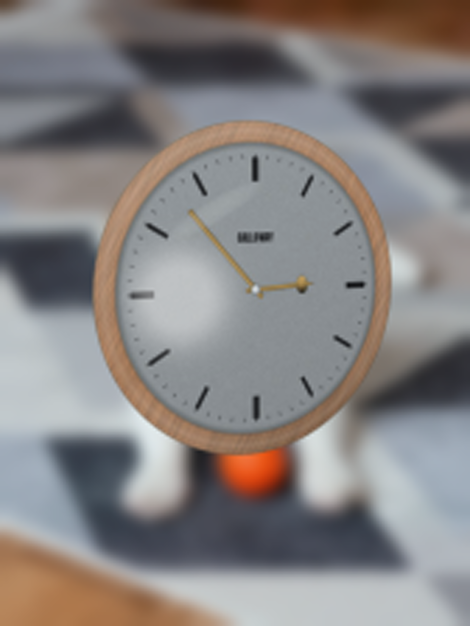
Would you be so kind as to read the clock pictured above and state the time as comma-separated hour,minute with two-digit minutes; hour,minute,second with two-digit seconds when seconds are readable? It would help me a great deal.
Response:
2,53
